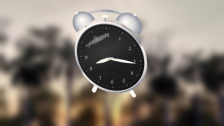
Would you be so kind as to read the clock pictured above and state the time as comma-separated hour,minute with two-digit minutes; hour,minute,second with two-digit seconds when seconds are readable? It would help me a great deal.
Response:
8,16
